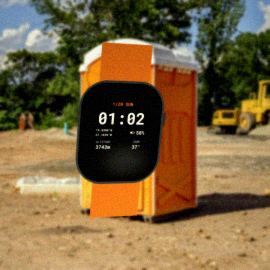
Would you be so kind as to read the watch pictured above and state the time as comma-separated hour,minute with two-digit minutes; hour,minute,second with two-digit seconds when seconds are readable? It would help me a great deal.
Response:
1,02
